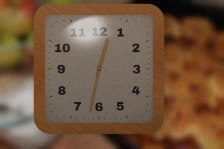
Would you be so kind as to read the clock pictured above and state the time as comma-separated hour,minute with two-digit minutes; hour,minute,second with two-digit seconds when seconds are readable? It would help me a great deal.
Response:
12,32
